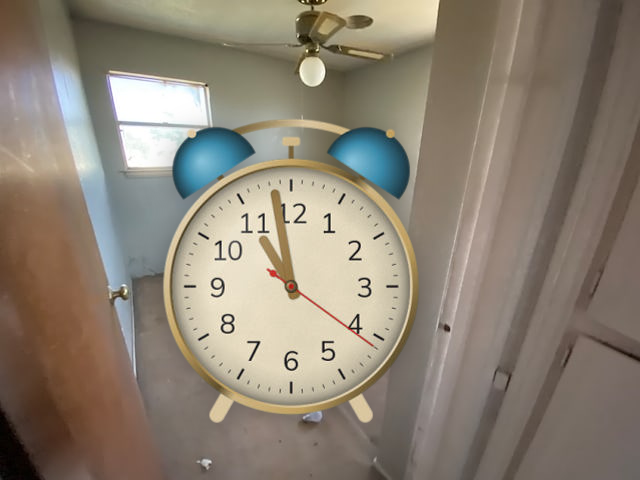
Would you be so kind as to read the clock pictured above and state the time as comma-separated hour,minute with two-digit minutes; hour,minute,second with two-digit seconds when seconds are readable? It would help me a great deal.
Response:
10,58,21
